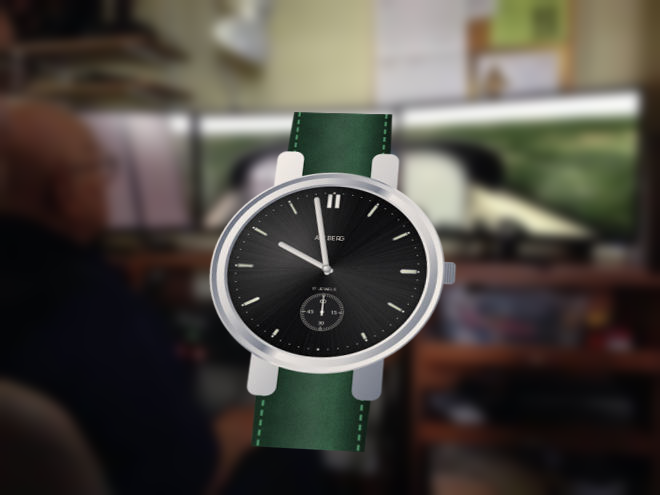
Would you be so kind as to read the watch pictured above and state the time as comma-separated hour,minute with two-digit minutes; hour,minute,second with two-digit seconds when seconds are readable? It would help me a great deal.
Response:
9,58
